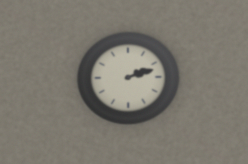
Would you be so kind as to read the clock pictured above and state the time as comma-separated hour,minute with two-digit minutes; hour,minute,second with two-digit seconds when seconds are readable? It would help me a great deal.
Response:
2,12
